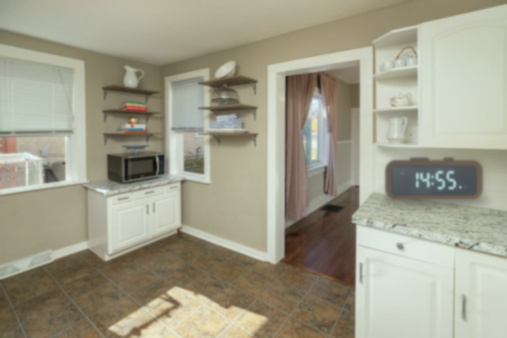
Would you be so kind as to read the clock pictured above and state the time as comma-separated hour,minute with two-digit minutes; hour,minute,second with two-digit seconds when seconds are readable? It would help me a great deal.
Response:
14,55
